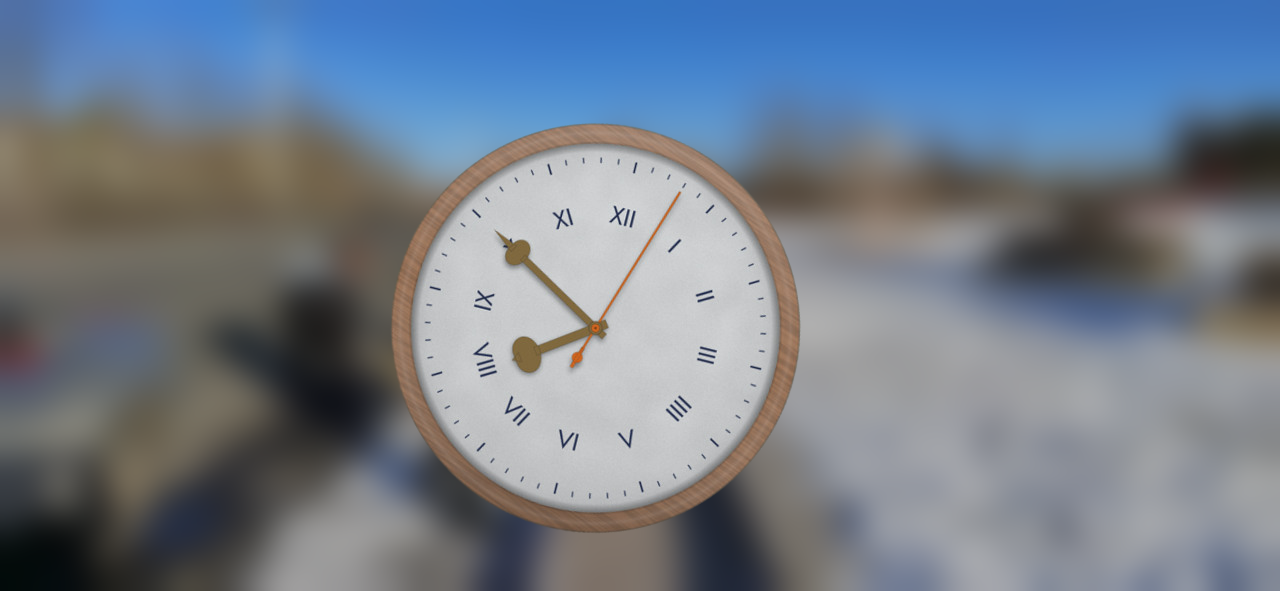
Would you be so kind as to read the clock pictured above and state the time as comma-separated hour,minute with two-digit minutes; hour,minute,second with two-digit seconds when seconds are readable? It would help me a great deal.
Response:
7,50,03
